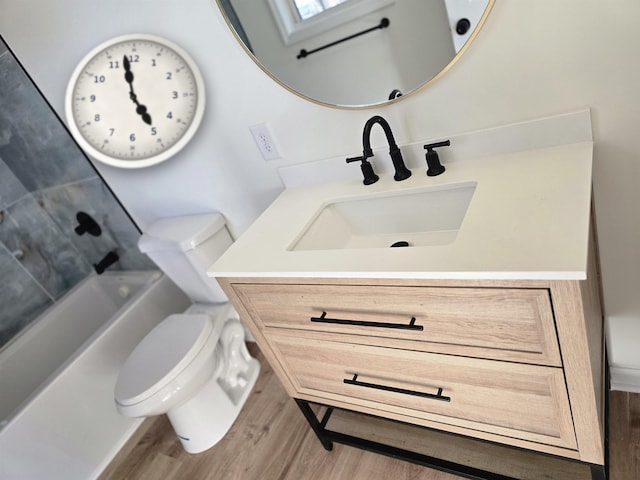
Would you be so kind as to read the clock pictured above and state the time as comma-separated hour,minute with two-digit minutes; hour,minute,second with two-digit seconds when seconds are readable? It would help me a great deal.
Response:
4,58
